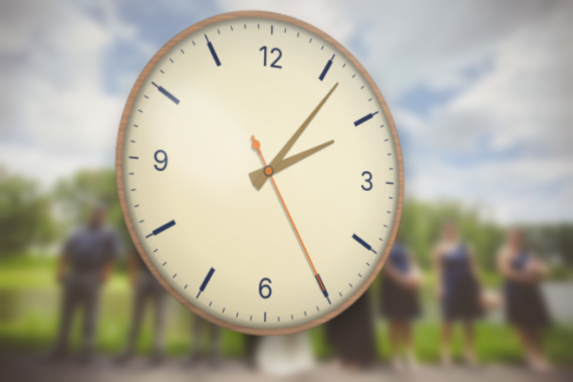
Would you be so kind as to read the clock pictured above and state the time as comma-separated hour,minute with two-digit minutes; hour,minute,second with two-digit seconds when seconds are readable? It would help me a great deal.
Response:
2,06,25
